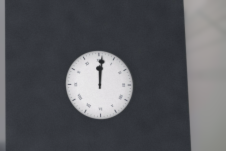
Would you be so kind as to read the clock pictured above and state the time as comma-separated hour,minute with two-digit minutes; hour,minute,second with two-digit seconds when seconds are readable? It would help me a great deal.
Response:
12,01
